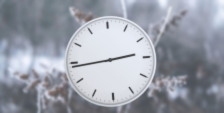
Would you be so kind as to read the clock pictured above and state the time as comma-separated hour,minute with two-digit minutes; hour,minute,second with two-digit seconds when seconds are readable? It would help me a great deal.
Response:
2,44
